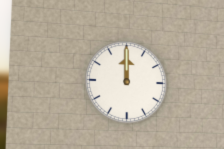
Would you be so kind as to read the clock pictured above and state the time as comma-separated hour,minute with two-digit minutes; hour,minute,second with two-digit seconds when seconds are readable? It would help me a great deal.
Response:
12,00
